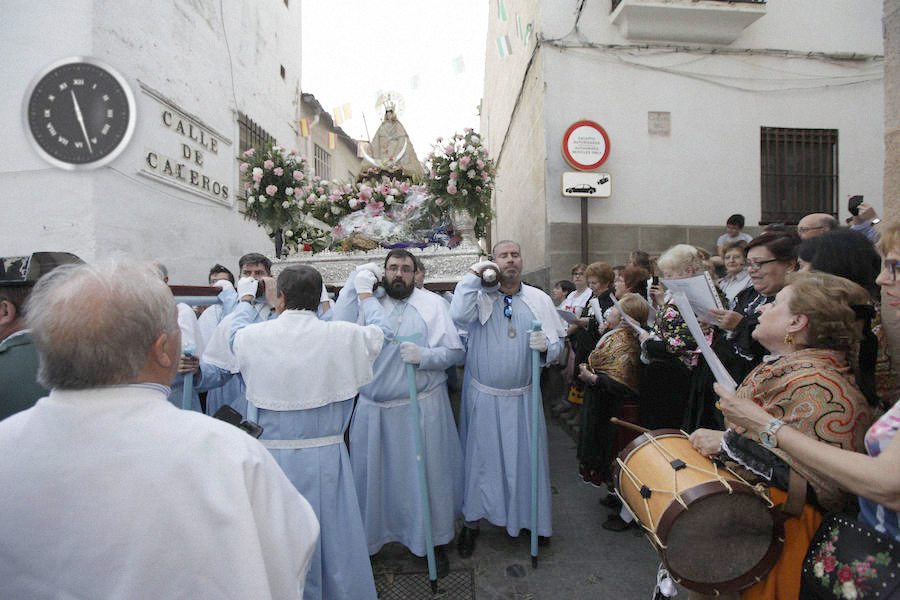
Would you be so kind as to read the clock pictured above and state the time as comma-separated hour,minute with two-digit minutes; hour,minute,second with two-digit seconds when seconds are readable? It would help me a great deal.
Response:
11,27
